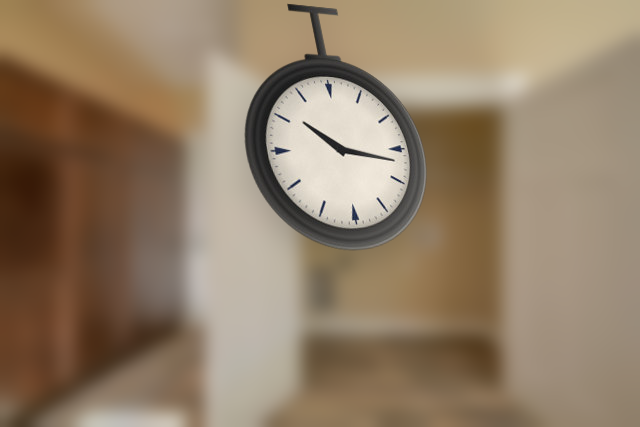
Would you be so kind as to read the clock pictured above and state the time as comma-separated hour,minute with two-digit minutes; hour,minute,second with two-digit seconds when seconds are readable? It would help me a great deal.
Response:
10,17
